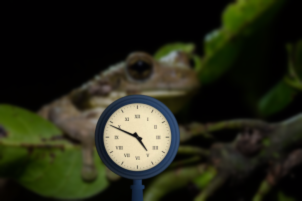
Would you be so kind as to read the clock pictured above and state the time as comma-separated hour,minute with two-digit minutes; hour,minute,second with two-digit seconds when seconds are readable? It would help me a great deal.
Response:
4,49
